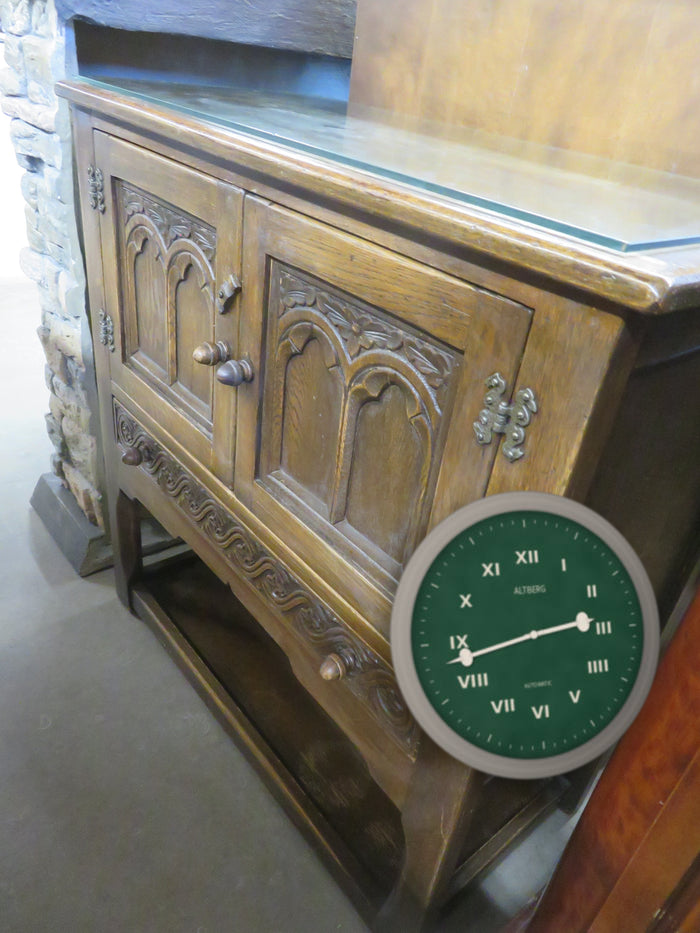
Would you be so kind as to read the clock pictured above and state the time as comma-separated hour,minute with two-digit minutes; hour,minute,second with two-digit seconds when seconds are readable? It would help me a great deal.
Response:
2,43
